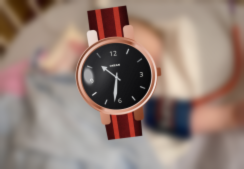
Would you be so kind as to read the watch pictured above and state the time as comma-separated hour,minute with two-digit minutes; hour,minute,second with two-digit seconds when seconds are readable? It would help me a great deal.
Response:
10,32
